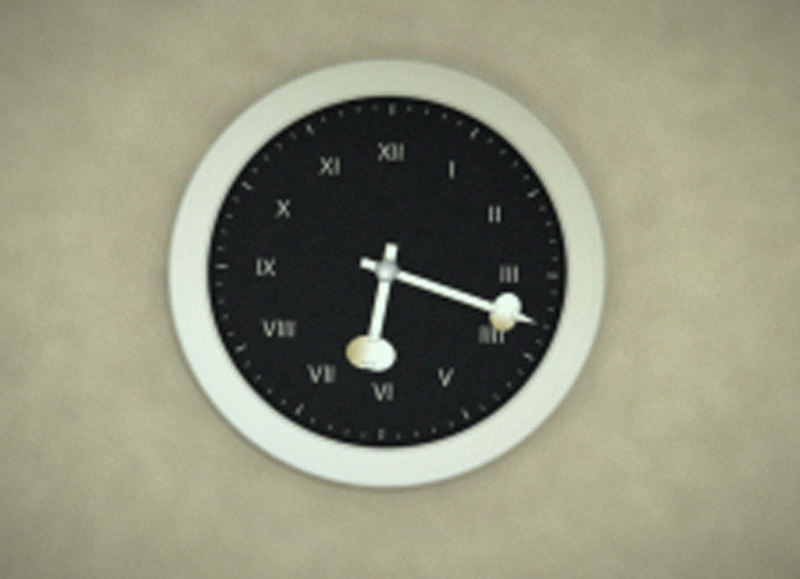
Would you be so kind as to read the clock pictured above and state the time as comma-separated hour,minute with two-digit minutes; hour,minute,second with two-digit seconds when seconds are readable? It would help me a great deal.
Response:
6,18
